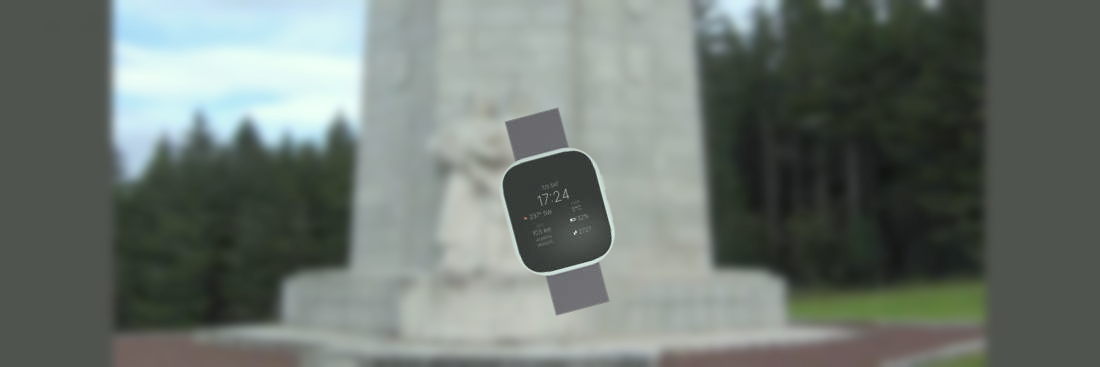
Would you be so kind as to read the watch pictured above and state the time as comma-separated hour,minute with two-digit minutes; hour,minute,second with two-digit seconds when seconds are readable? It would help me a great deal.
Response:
17,24
